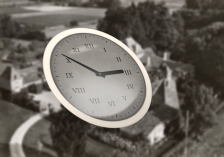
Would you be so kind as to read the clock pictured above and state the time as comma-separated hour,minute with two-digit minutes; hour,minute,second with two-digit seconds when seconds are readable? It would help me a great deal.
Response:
2,51
